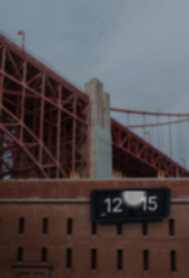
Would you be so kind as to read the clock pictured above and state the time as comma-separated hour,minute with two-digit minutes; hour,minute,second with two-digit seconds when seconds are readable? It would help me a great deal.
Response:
12,15
